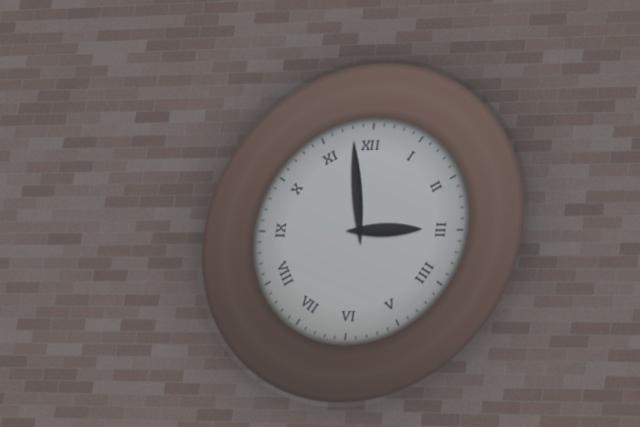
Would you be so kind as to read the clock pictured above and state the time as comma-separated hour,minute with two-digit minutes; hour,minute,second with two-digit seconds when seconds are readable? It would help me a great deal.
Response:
2,58
